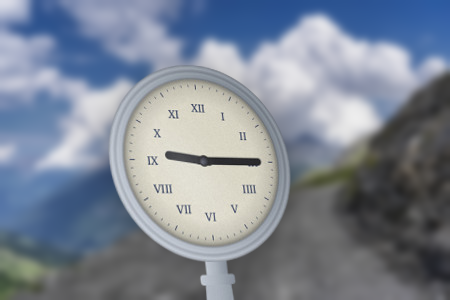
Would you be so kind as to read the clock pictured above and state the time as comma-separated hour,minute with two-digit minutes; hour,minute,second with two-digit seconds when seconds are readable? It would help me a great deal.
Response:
9,15
